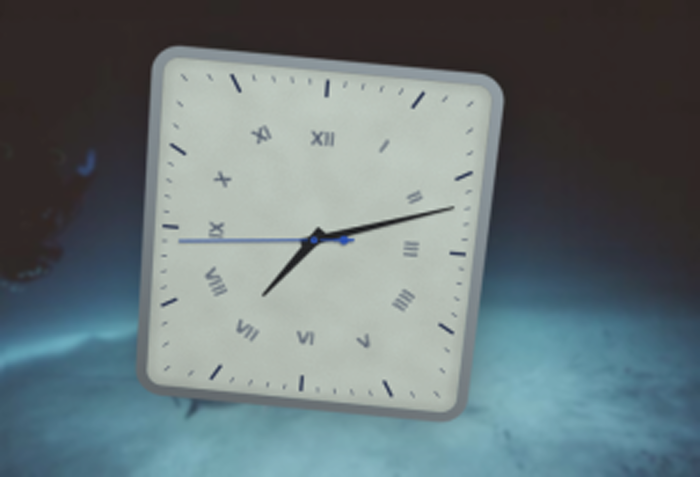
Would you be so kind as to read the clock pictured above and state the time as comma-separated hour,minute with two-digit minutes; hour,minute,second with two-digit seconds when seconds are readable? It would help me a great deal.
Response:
7,11,44
